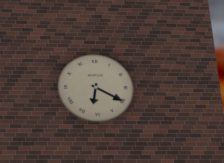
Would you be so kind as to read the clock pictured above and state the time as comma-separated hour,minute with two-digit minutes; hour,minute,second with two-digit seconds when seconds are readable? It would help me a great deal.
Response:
6,20
